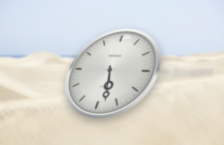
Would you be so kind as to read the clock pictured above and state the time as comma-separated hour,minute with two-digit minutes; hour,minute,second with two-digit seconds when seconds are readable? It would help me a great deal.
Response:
5,28
